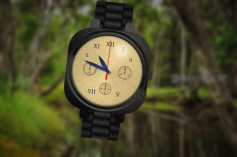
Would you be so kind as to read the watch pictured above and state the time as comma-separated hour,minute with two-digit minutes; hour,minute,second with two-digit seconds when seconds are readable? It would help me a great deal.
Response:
10,48
